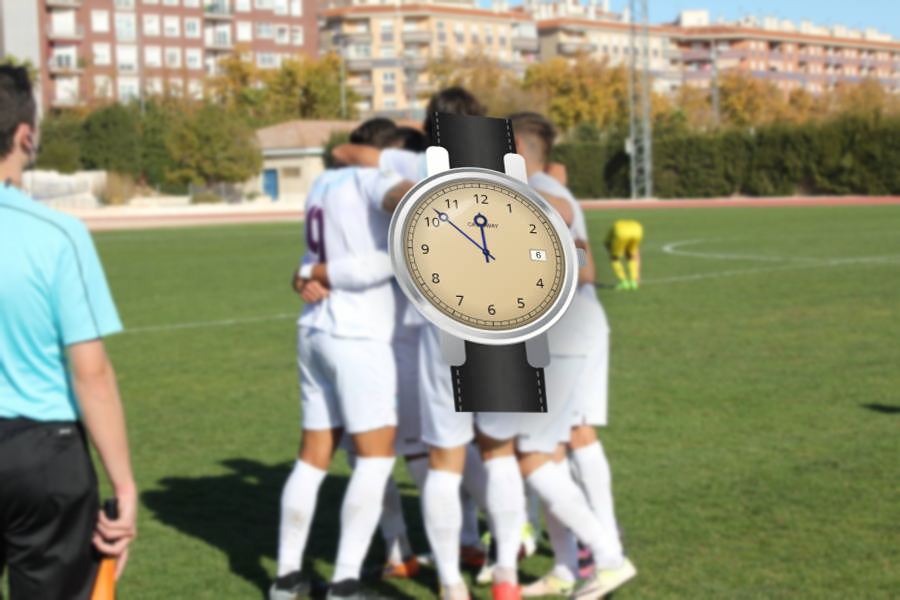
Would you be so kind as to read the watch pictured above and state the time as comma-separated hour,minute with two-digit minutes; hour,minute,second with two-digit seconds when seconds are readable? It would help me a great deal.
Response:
11,52
